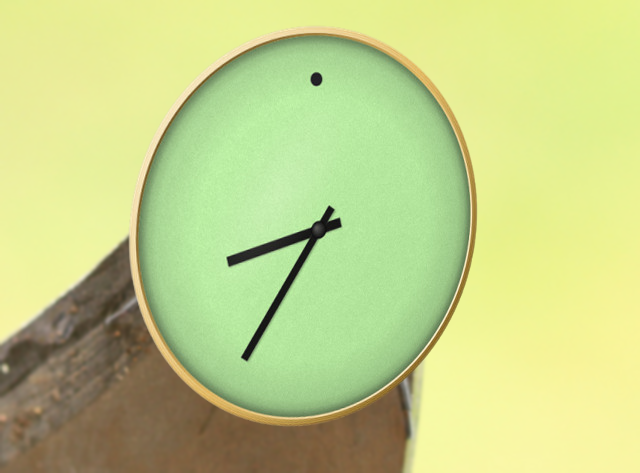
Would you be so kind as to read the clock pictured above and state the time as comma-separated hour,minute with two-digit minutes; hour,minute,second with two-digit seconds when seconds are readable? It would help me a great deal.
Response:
8,36
